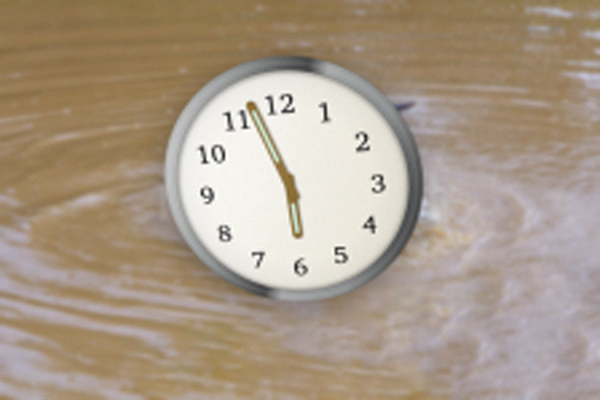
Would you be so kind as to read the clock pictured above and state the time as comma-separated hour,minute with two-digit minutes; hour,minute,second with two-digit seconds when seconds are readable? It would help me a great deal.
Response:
5,57
